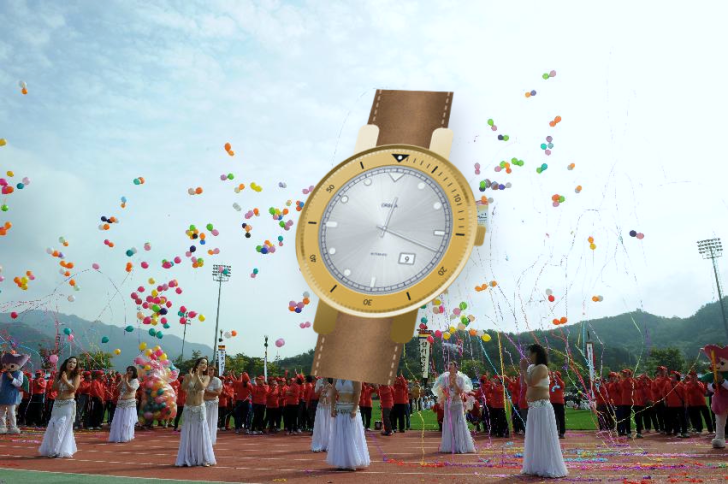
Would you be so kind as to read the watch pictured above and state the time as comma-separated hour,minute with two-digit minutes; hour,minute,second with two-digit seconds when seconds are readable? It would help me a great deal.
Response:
12,18
